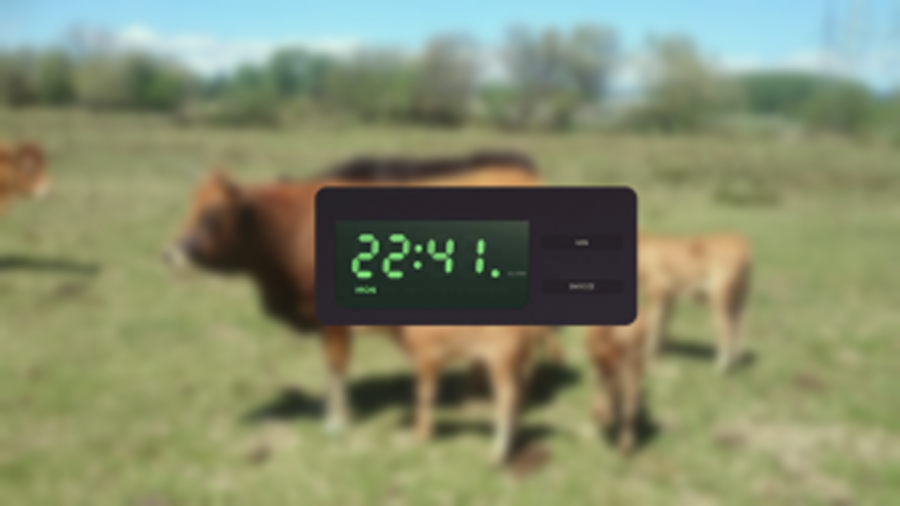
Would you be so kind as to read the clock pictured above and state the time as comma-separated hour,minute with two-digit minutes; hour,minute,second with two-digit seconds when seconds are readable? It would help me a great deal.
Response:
22,41
